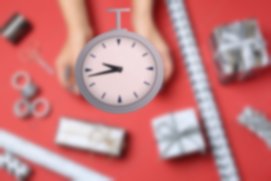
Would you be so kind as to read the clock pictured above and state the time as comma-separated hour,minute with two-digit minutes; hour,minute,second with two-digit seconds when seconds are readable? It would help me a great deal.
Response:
9,43
